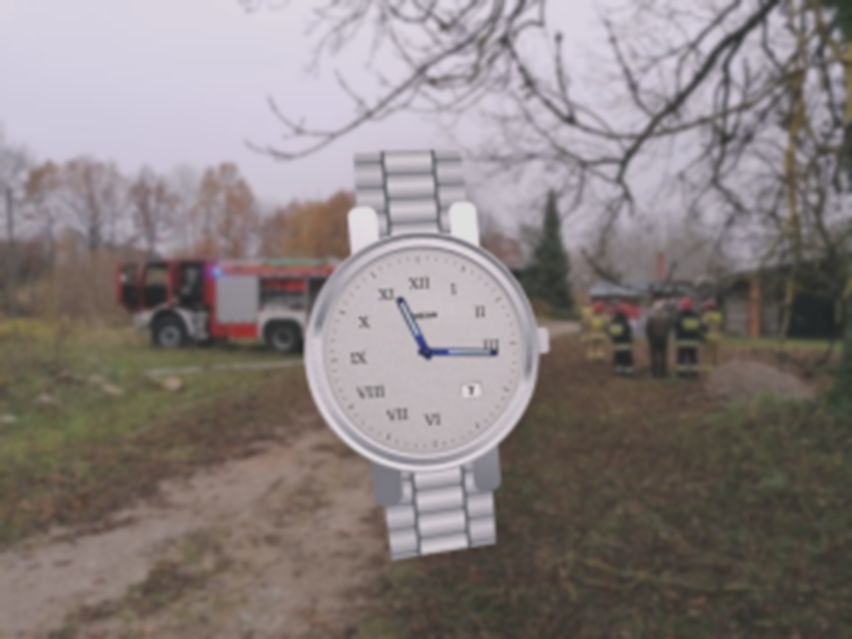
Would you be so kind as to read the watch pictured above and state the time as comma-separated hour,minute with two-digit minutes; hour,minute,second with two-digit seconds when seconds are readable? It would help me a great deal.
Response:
11,16
